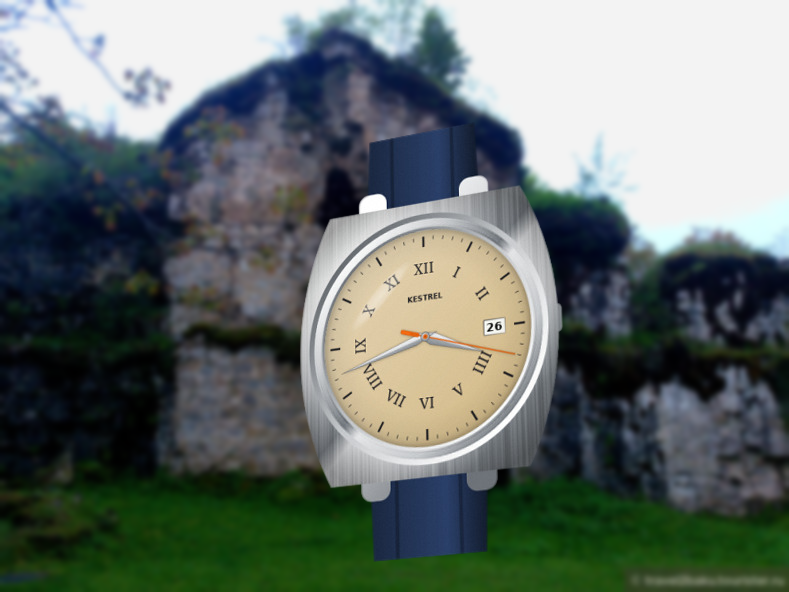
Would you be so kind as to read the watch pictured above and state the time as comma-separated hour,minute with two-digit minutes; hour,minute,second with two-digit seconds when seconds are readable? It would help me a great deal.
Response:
3,42,18
